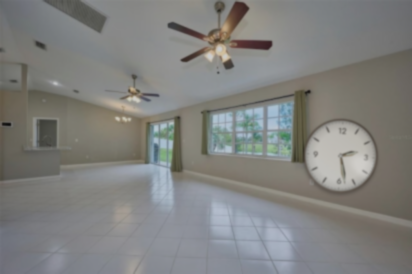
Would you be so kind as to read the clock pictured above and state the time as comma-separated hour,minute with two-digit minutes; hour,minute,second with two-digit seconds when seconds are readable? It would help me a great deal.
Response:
2,28
